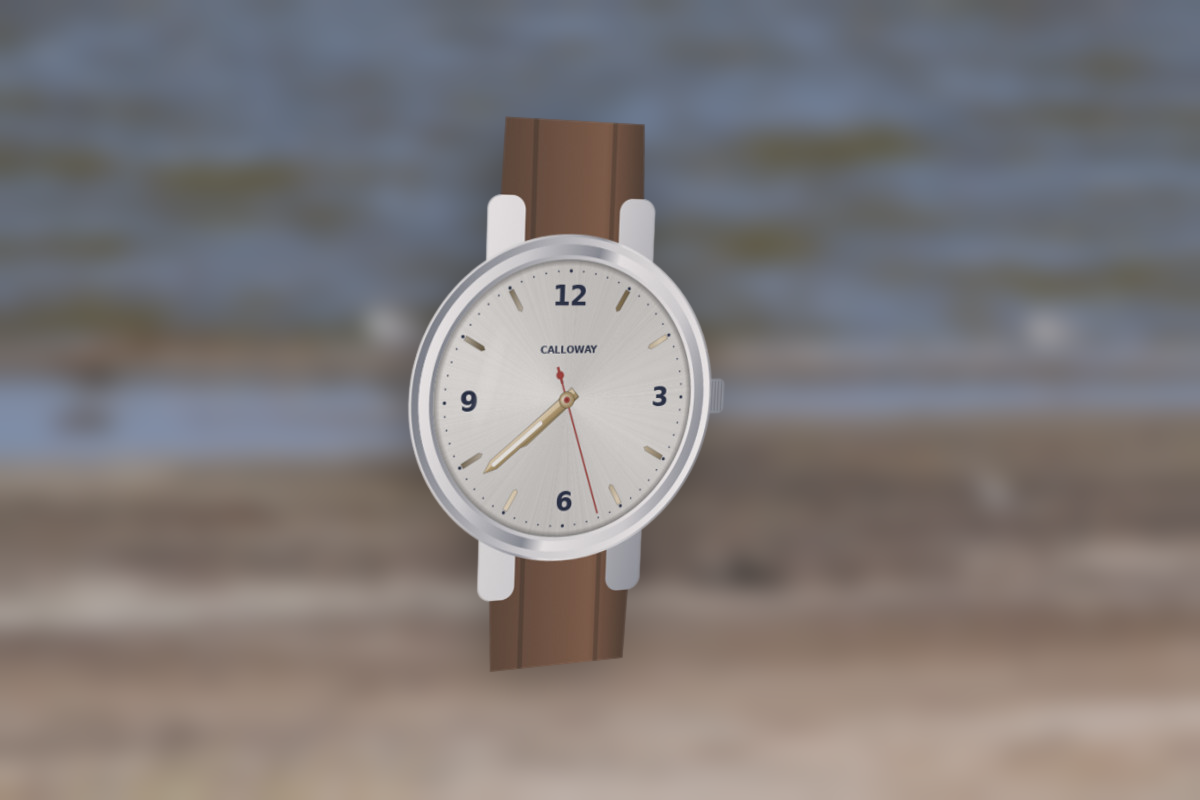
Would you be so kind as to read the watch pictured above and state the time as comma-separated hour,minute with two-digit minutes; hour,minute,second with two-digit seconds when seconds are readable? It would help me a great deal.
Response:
7,38,27
